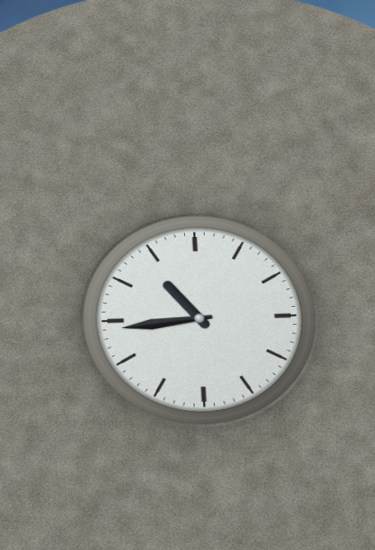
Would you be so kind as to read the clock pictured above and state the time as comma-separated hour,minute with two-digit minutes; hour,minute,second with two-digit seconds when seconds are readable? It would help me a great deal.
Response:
10,44
